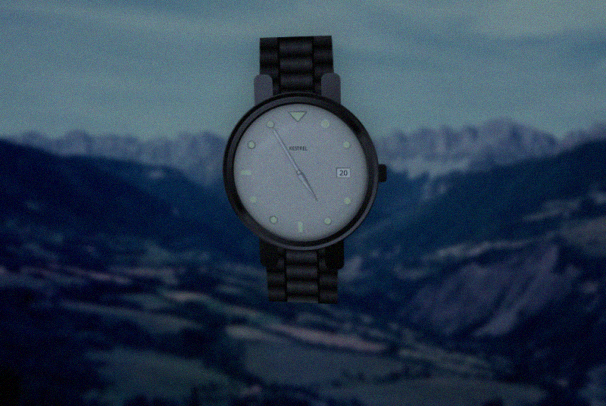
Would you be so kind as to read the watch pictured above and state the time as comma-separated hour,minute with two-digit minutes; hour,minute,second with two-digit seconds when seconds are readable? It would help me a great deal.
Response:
4,55
